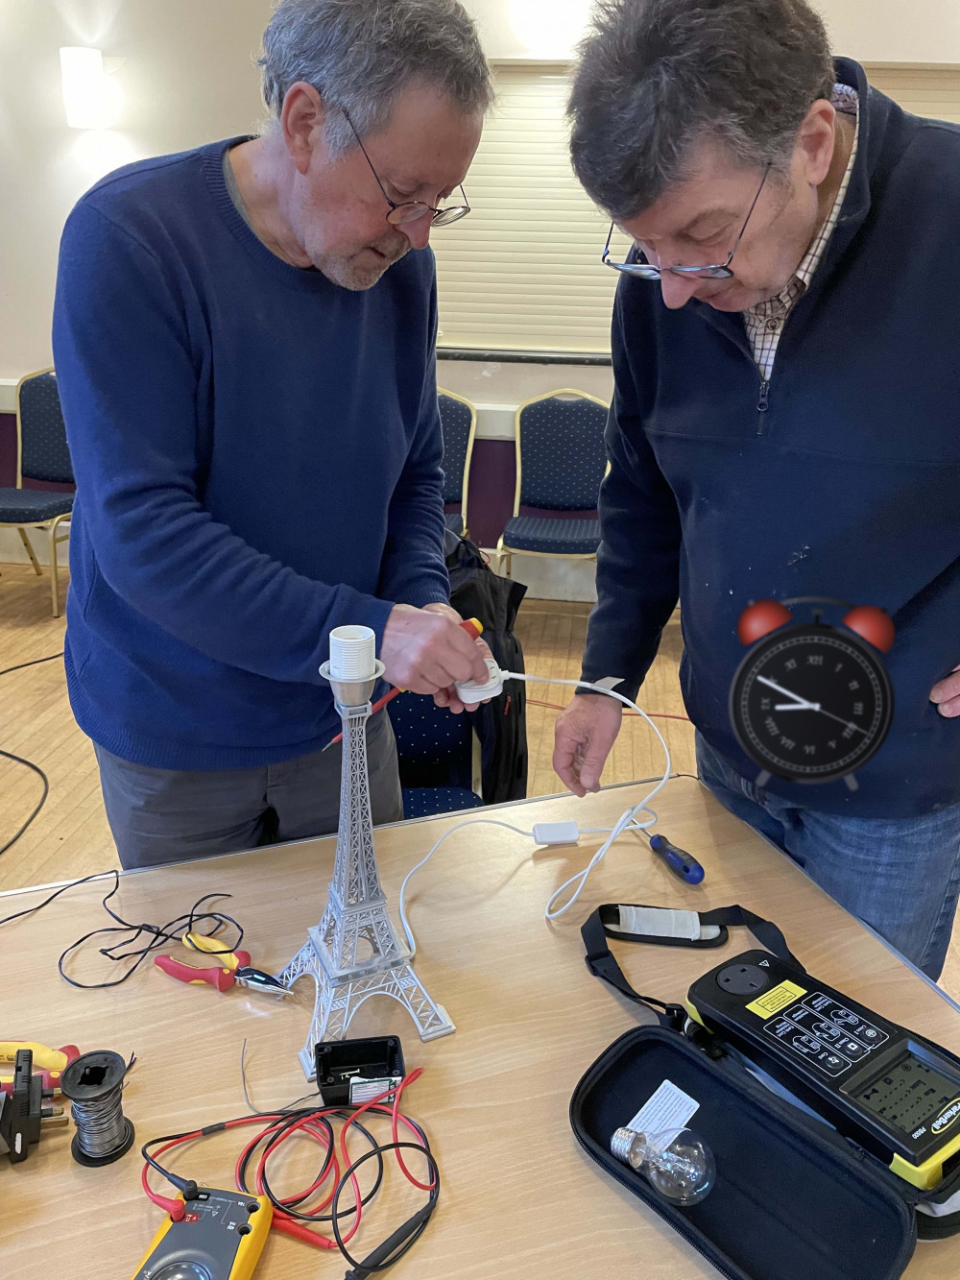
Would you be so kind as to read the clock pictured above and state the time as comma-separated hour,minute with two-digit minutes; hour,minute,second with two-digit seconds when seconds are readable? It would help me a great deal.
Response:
8,49,19
